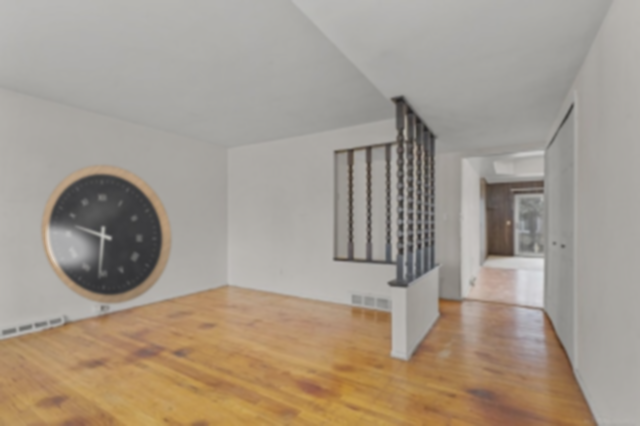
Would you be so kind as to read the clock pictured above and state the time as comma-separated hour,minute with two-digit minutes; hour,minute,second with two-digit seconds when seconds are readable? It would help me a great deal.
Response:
9,31
